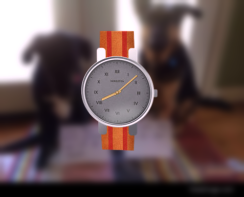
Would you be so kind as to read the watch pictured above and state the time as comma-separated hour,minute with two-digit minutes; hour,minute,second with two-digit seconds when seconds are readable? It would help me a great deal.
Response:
8,08
